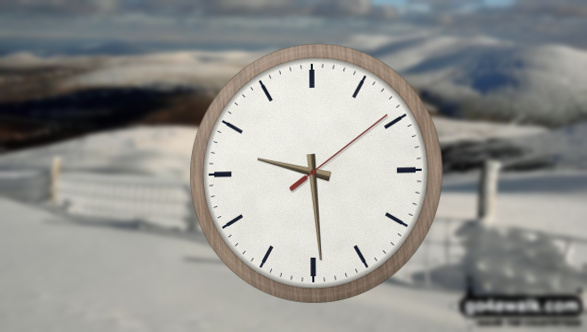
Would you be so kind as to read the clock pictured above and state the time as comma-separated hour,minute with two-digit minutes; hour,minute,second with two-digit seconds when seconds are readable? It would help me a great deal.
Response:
9,29,09
